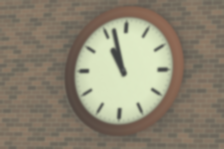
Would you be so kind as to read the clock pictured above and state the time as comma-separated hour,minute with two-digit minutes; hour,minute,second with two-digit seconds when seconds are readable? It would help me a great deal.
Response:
10,57
